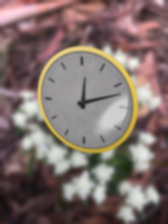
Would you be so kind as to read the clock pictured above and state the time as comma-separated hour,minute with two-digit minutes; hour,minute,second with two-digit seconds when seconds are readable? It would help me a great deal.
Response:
12,12
